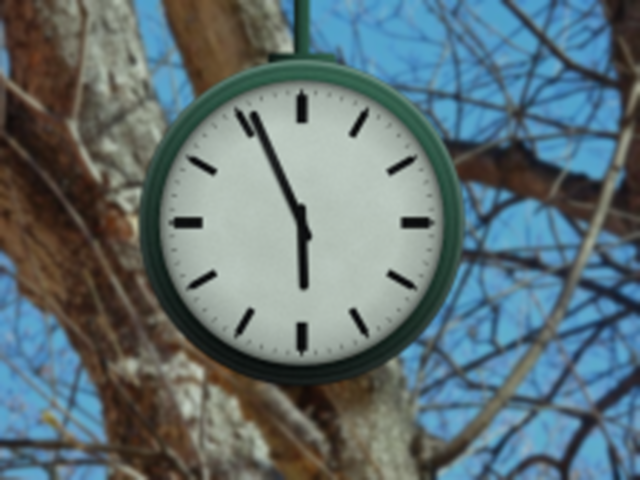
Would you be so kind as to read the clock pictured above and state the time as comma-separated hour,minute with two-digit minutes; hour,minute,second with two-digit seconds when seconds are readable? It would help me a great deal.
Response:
5,56
